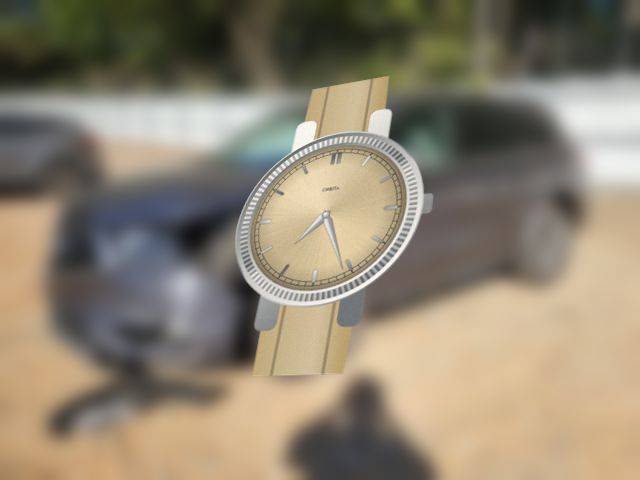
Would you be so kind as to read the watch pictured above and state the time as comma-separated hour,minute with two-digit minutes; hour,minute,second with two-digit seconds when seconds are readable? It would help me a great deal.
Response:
7,26
